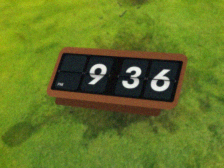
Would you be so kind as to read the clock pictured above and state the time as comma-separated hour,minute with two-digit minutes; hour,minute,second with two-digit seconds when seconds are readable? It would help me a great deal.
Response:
9,36
